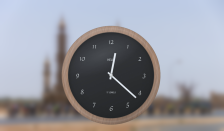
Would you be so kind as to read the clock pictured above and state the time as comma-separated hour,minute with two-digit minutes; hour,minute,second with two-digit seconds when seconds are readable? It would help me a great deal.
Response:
12,22
